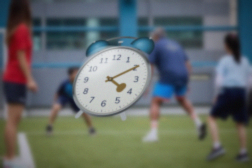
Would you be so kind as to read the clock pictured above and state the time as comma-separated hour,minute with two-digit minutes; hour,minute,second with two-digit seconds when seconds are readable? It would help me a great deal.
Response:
4,10
